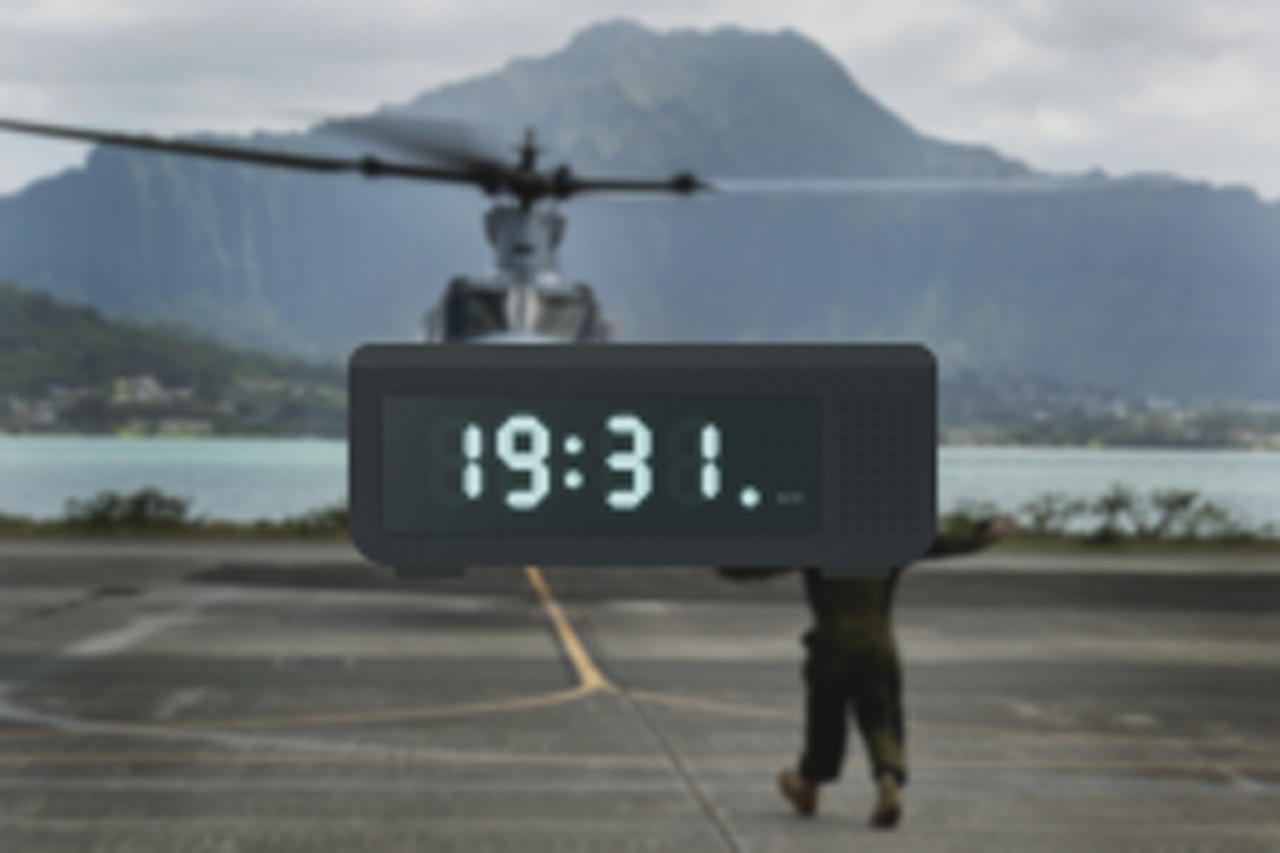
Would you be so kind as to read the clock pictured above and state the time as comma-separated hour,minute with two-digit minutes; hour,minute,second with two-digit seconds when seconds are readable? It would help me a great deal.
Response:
19,31
